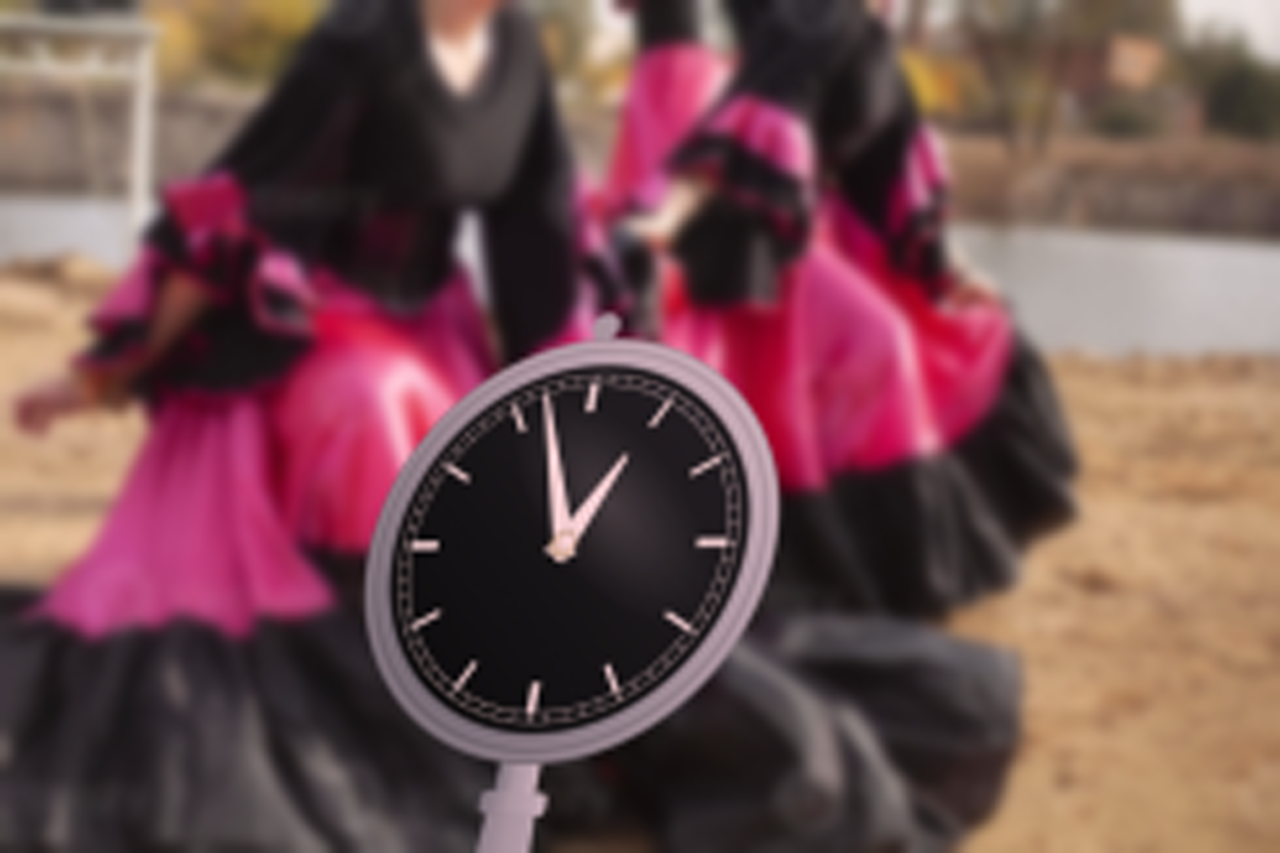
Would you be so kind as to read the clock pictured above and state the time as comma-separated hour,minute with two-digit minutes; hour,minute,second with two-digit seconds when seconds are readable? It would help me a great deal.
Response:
12,57
